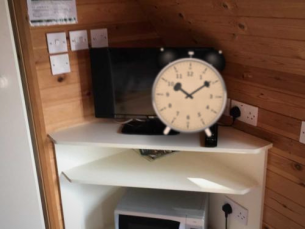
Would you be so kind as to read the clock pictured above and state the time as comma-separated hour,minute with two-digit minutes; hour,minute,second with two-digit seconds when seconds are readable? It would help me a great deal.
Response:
10,09
